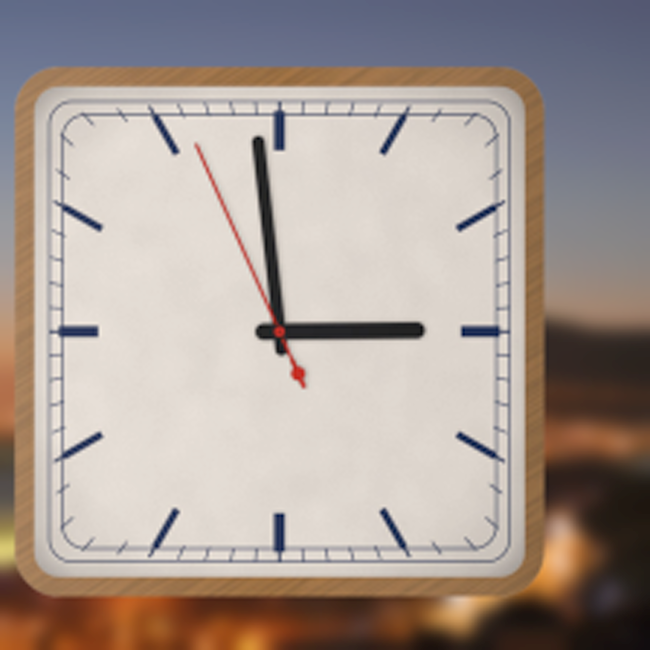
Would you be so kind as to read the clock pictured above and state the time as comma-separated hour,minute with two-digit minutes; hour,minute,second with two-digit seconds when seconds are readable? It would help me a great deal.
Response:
2,58,56
